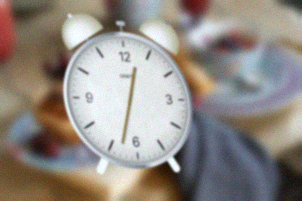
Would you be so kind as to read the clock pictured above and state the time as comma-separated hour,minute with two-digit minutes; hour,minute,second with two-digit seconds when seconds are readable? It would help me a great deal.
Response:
12,33
